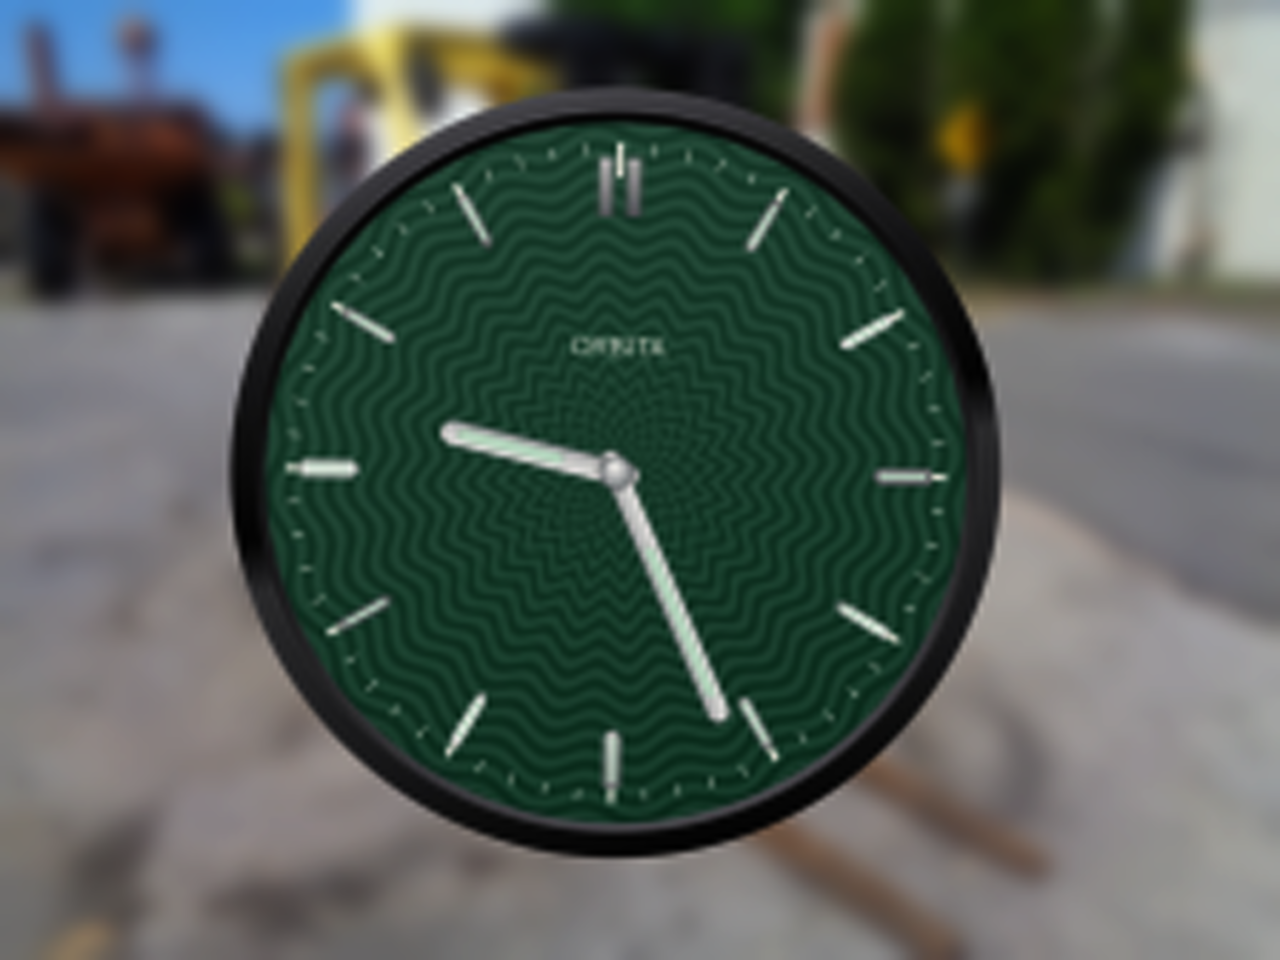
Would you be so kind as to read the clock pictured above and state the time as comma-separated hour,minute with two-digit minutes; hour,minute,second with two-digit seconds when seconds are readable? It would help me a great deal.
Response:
9,26
